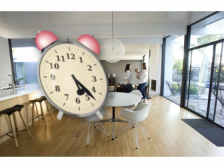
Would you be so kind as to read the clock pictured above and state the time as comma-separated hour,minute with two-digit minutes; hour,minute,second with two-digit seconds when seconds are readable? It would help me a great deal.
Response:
5,23
